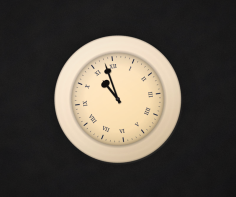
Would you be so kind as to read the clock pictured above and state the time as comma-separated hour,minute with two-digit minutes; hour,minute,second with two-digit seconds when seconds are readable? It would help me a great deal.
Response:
10,58
